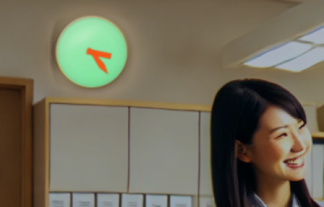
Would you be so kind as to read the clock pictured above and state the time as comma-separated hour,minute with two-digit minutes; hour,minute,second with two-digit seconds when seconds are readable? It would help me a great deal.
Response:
3,24
